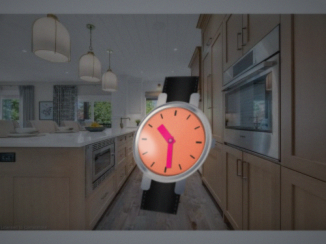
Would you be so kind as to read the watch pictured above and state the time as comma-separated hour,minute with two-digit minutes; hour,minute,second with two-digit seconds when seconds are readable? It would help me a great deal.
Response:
10,29
